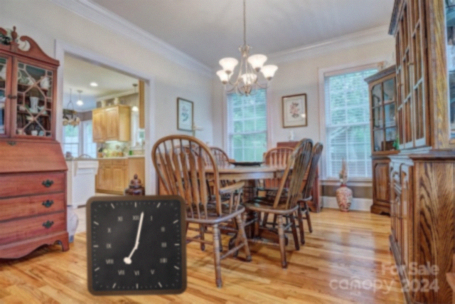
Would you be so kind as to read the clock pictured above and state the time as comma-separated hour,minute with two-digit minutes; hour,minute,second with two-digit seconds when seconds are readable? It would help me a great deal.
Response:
7,02
